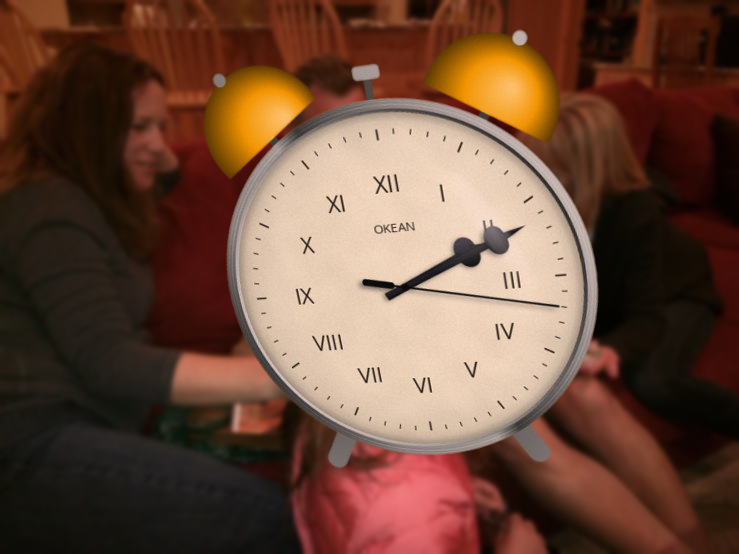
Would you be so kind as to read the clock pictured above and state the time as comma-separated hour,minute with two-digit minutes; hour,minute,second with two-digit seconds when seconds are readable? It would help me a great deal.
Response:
2,11,17
